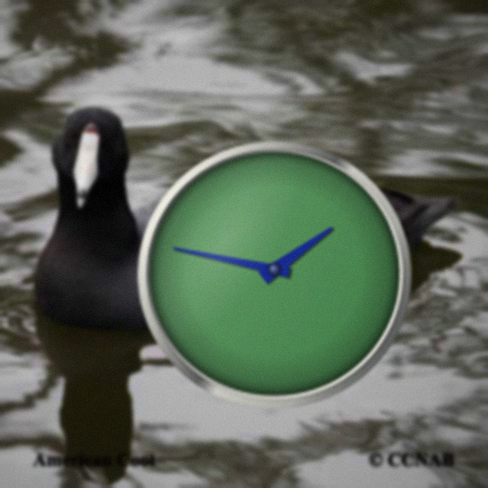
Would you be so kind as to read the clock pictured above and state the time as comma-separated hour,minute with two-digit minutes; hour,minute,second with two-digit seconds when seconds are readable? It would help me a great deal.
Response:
1,47
